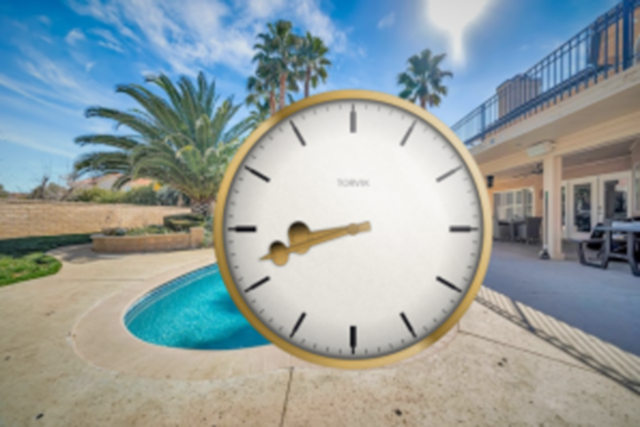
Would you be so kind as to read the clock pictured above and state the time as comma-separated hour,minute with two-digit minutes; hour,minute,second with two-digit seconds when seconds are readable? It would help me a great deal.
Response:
8,42
